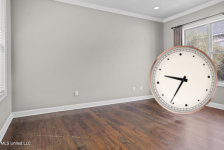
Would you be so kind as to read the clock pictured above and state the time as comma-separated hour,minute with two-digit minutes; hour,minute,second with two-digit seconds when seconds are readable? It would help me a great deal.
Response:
9,36
